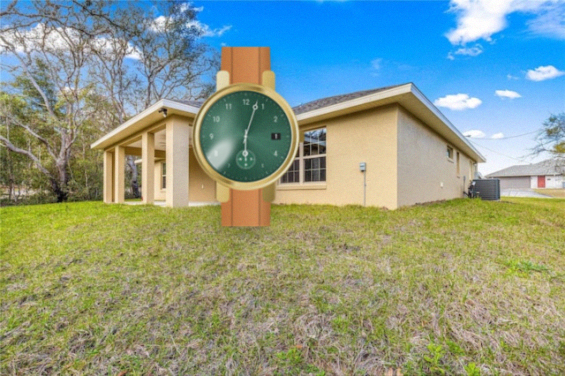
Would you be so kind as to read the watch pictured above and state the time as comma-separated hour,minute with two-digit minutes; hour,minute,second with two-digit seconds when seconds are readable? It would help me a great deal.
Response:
6,03
